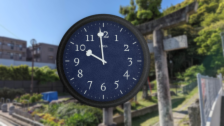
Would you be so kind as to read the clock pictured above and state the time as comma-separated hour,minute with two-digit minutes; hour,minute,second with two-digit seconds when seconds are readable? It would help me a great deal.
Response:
9,59
